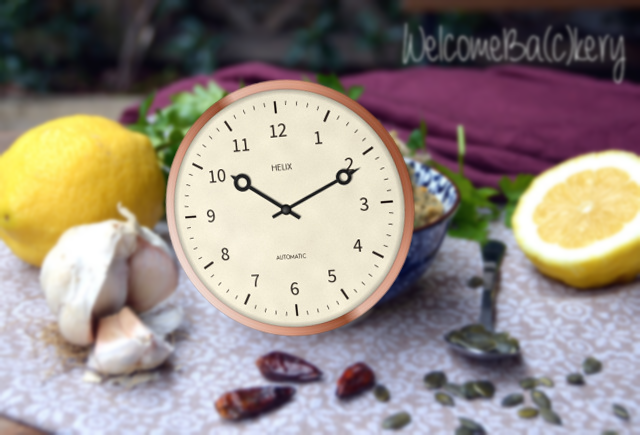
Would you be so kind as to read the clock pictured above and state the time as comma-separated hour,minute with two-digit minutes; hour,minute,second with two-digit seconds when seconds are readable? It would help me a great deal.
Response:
10,11
